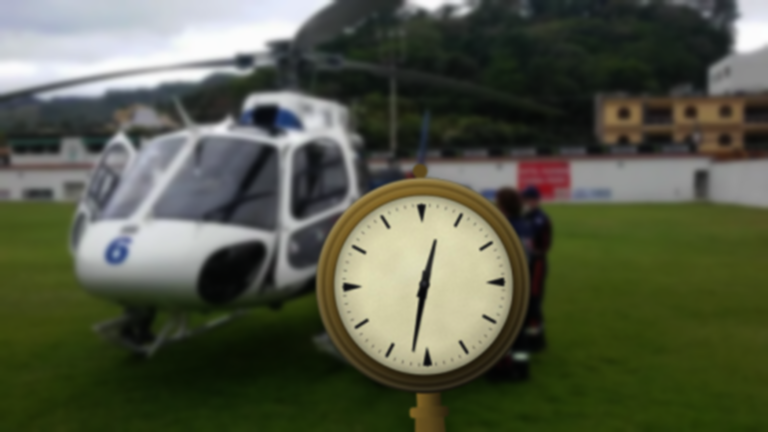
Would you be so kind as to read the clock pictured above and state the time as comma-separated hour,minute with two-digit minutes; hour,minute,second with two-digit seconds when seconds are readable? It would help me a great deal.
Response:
12,32
